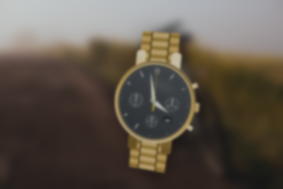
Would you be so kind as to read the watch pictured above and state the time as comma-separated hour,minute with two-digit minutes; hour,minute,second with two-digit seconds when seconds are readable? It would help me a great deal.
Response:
3,58
